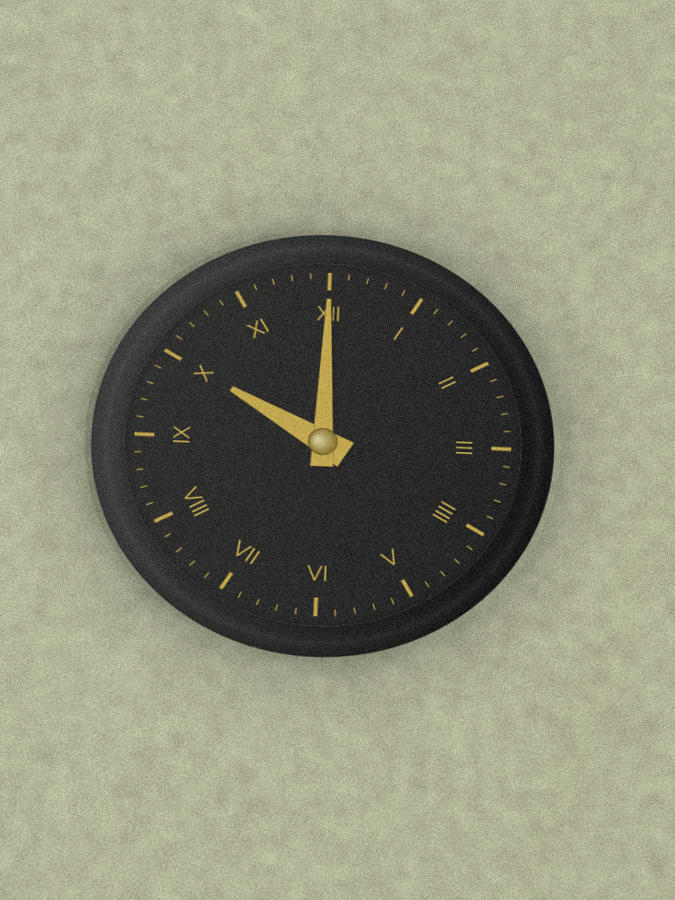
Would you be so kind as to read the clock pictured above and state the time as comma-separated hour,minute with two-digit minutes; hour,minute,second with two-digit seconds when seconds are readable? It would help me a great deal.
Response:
10,00
